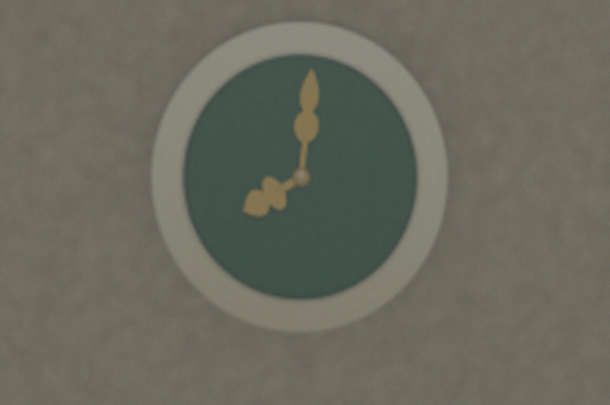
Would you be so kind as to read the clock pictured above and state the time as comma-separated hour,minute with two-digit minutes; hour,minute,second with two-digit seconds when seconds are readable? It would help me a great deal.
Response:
8,01
